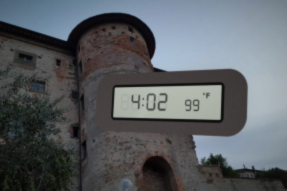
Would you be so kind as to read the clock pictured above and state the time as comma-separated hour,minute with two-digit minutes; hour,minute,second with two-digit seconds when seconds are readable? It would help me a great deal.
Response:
4,02
